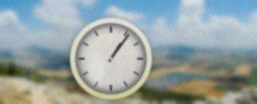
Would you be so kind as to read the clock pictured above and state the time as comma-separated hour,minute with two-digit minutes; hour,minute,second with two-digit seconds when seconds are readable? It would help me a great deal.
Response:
1,06
